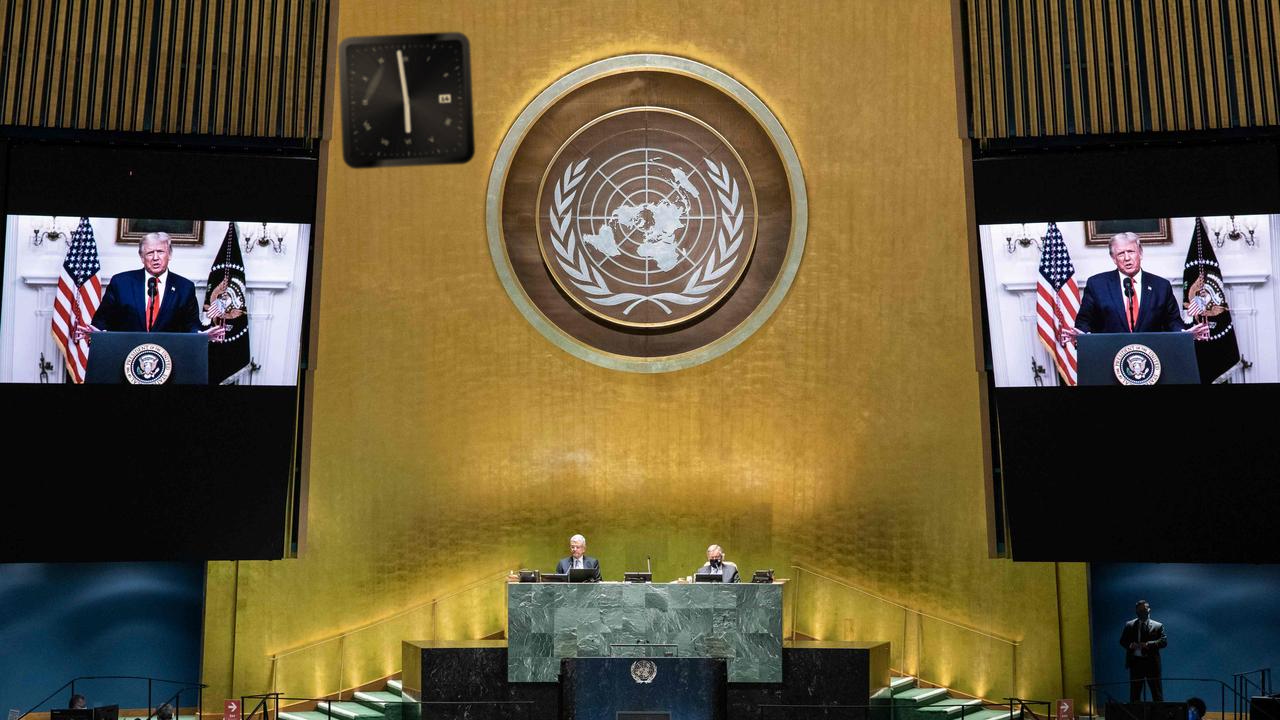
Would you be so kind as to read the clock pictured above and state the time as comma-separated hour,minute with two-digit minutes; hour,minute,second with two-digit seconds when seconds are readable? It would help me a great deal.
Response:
5,59
